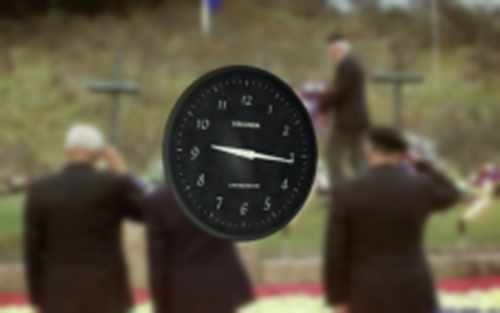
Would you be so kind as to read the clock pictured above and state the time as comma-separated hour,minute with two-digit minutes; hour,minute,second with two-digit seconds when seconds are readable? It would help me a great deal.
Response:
9,16
